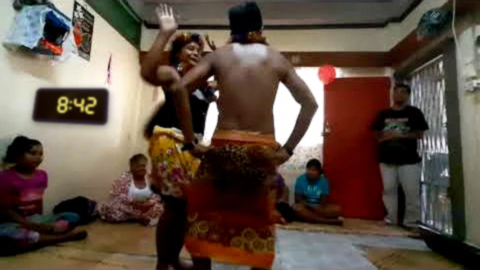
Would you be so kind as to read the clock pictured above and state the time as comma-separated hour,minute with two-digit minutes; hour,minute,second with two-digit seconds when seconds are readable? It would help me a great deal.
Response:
8,42
